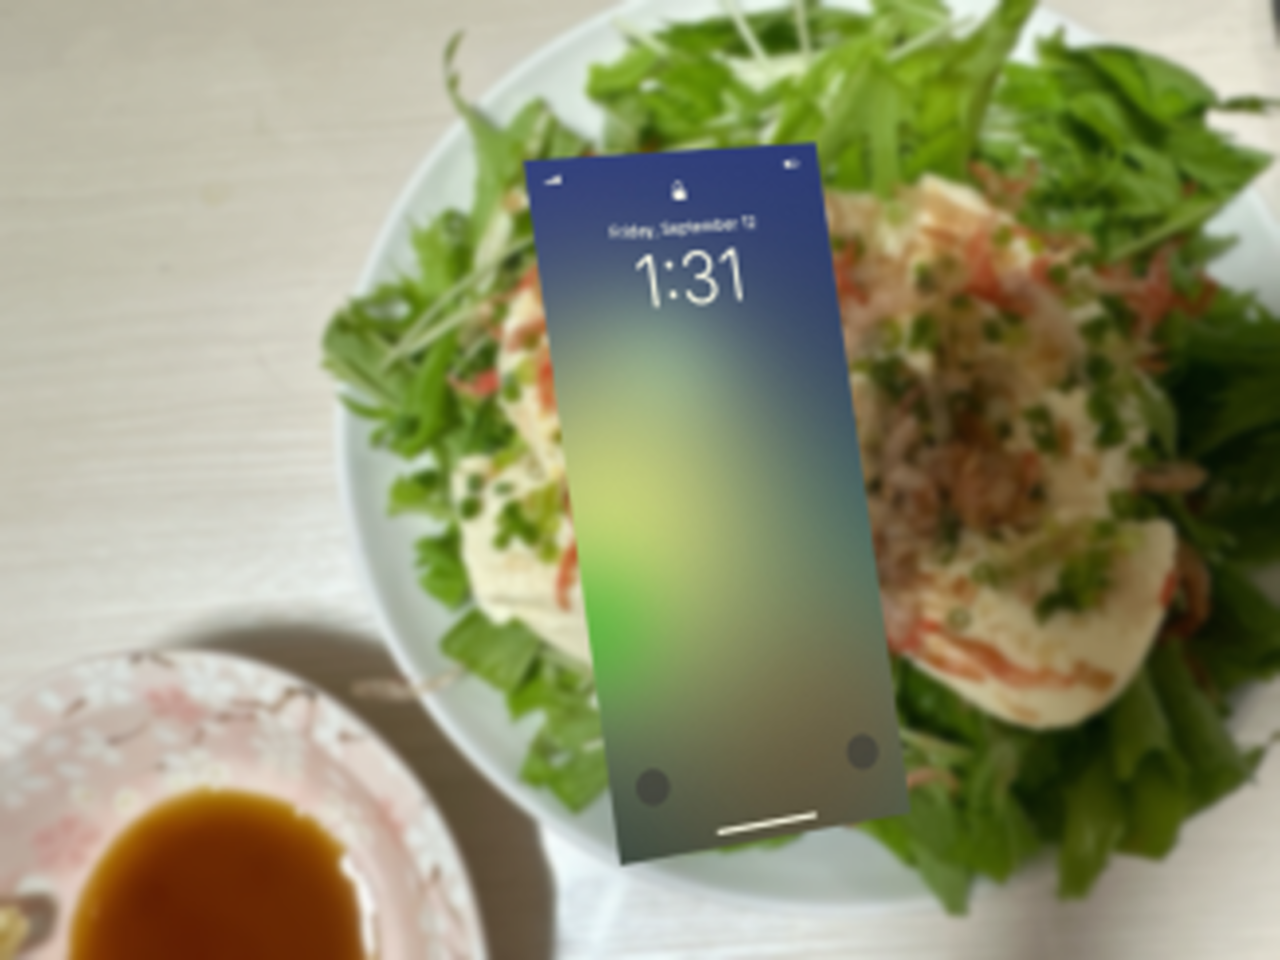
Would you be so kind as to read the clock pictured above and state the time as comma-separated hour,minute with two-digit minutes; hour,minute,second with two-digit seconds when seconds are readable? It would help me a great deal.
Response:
1,31
